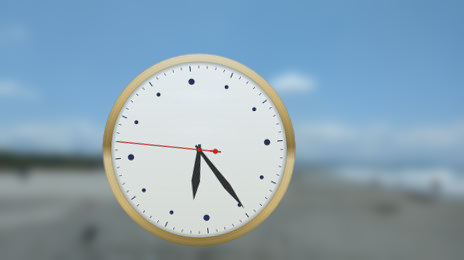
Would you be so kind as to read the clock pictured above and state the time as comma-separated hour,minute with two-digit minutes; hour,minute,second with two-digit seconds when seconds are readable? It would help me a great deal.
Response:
6,24,47
